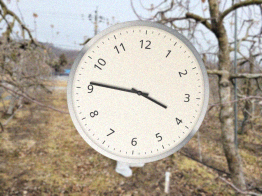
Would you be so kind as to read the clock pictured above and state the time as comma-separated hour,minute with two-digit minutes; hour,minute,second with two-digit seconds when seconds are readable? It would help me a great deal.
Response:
3,46
